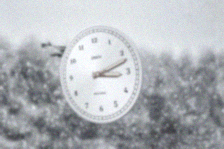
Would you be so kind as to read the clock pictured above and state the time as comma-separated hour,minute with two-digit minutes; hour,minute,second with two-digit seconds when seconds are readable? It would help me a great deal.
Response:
3,12
